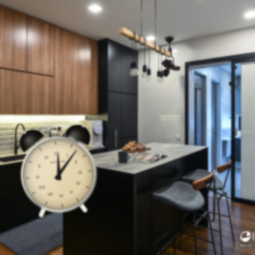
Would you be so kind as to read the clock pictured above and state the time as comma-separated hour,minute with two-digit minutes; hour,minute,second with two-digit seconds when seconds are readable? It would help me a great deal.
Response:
12,07
